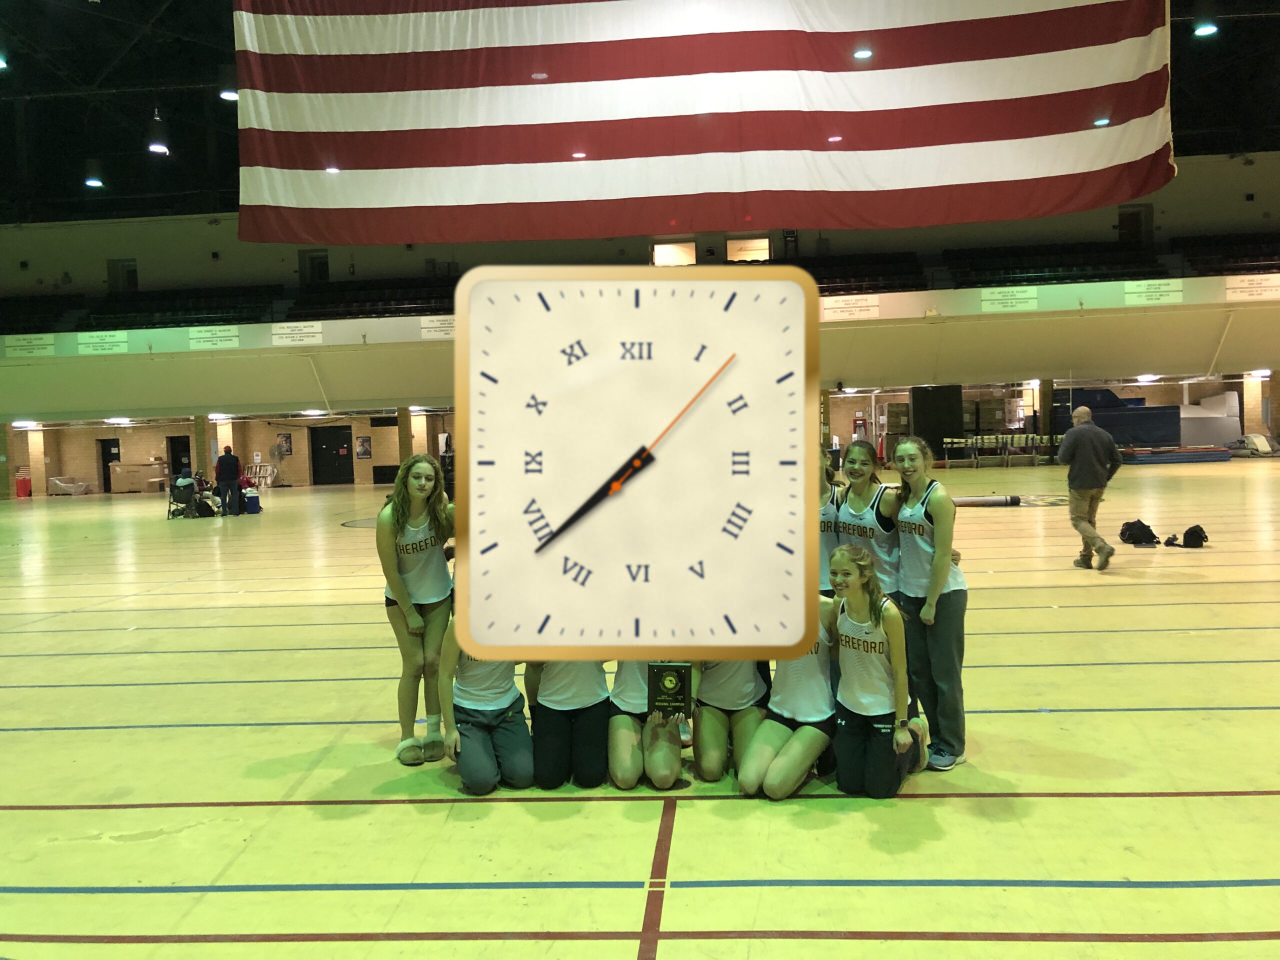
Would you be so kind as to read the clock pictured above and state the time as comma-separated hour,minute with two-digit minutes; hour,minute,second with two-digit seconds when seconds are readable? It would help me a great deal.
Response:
7,38,07
